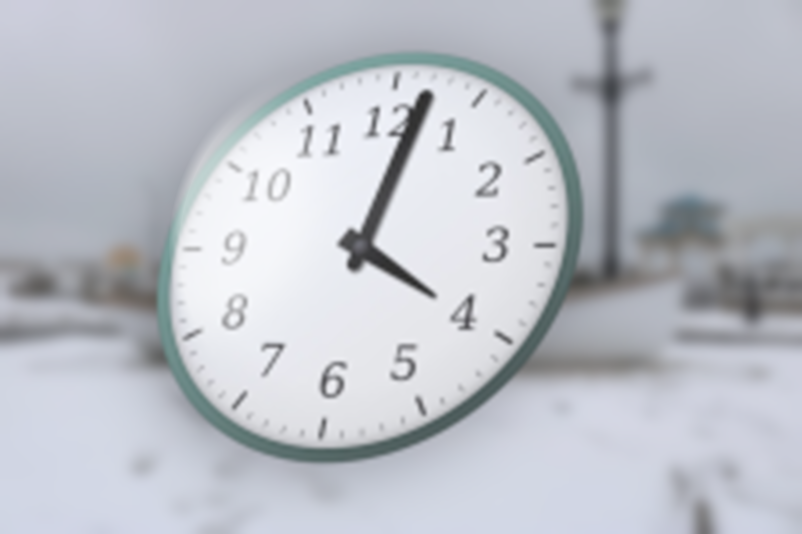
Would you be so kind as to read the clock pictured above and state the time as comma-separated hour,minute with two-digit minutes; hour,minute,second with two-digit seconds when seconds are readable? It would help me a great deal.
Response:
4,02
